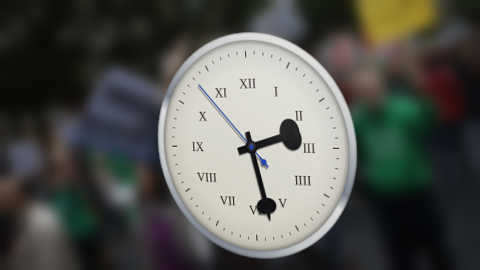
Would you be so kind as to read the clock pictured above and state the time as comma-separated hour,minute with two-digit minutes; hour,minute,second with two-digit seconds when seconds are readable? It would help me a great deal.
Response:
2,27,53
